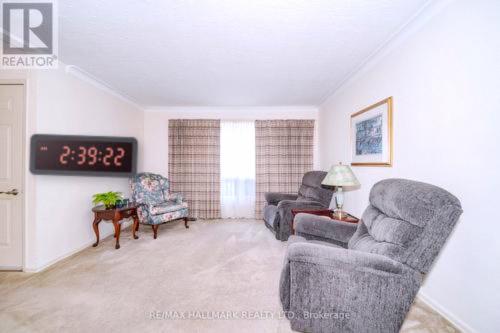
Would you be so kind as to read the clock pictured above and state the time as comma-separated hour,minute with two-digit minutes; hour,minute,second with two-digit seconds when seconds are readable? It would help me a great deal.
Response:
2,39,22
